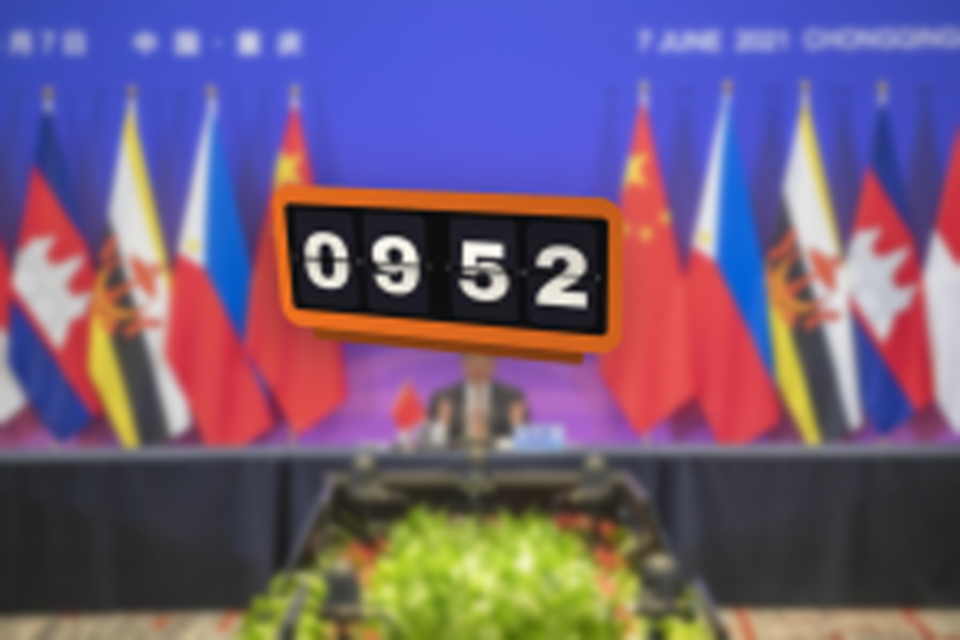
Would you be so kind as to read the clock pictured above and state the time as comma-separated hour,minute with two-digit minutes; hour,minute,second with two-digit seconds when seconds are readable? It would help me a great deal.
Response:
9,52
